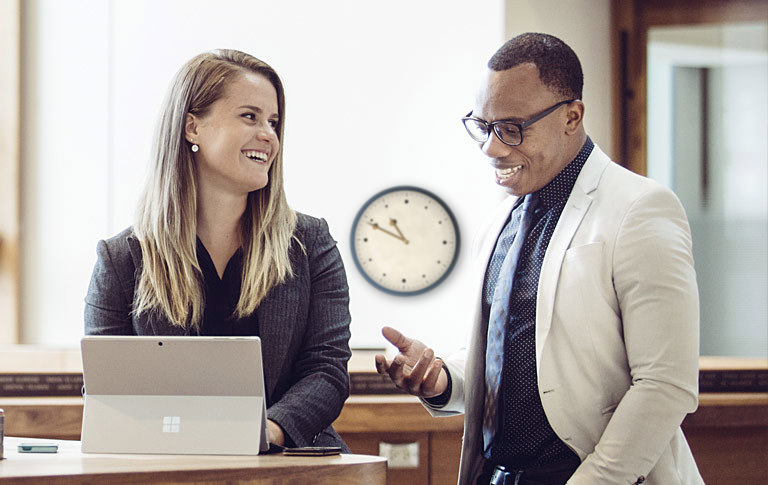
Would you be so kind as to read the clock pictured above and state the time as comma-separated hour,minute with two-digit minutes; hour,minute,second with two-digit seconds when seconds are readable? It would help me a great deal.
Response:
10,49
